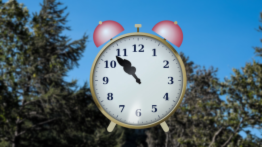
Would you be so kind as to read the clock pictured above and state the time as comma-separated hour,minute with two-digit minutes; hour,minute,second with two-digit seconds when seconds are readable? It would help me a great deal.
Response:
10,53
